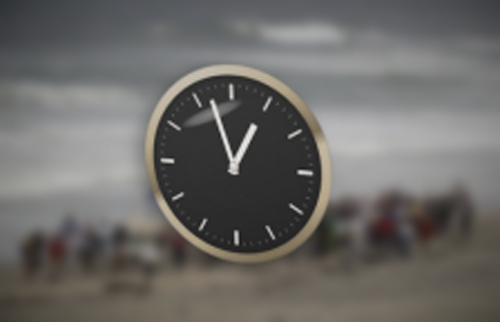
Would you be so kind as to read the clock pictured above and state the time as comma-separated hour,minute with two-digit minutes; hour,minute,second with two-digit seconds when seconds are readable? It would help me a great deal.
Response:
12,57
